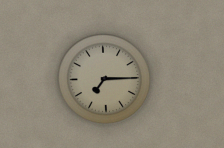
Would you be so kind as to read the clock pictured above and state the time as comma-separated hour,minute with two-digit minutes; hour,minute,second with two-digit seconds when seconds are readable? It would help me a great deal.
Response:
7,15
